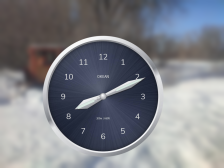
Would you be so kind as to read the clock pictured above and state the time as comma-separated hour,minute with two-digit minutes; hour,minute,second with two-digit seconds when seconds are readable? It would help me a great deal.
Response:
8,11
